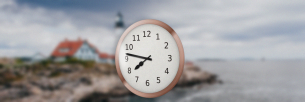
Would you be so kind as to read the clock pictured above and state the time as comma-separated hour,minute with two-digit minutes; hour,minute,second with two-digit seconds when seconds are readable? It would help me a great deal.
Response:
7,47
